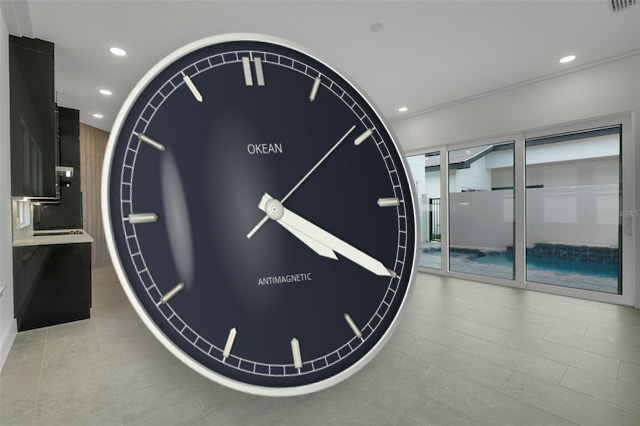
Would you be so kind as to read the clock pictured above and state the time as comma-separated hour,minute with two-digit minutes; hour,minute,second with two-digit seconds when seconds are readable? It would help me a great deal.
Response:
4,20,09
